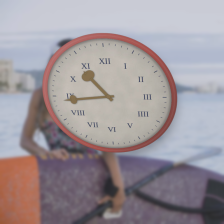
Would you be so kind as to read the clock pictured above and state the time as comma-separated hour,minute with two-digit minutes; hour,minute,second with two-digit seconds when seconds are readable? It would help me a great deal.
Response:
10,44
